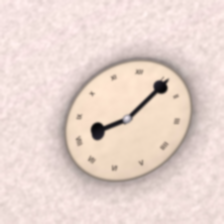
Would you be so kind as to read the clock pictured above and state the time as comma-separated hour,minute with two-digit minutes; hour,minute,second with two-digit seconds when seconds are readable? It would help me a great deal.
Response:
8,06
